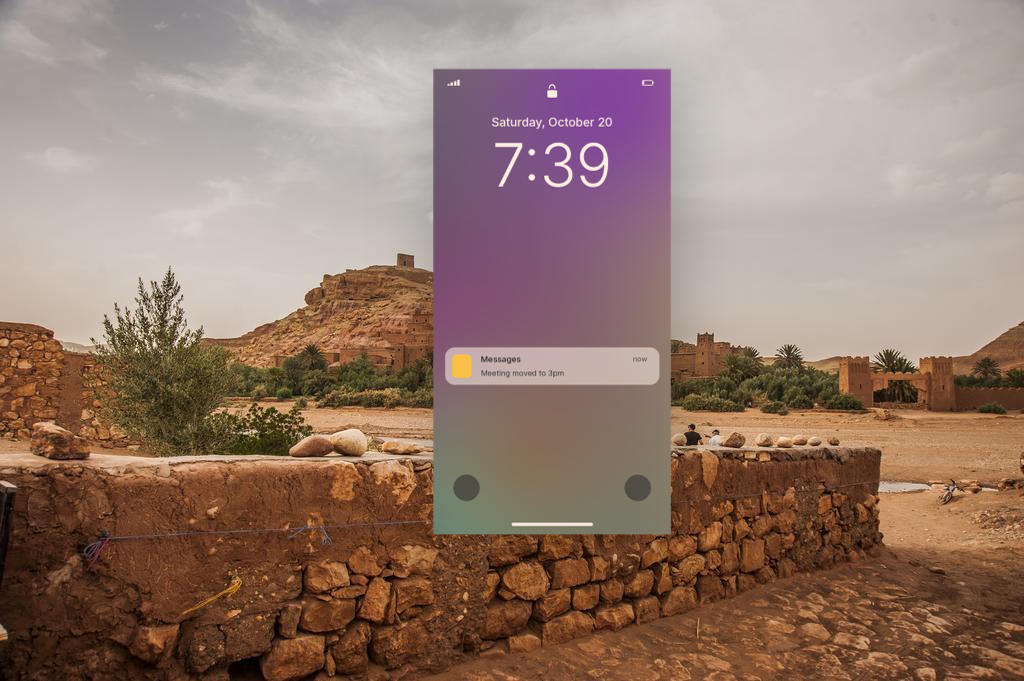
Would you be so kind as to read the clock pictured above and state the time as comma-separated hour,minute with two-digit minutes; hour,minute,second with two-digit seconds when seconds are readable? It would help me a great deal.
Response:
7,39
